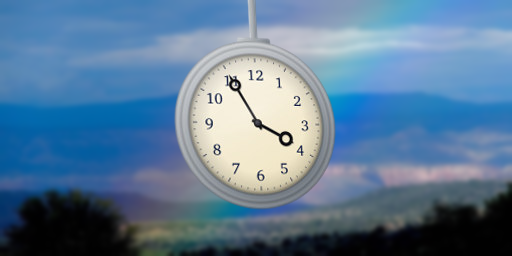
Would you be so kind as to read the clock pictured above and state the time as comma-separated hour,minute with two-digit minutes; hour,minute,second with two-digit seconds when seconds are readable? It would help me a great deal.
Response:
3,55
